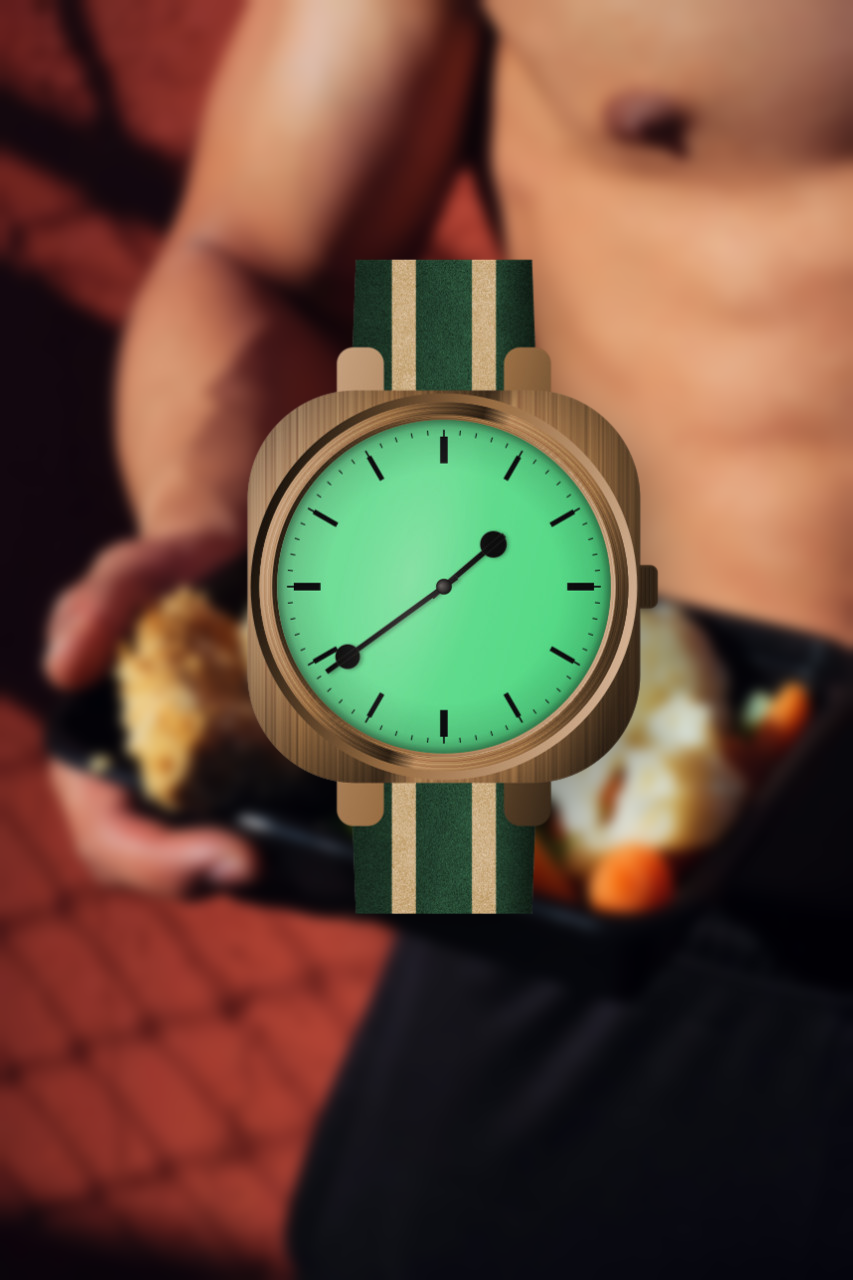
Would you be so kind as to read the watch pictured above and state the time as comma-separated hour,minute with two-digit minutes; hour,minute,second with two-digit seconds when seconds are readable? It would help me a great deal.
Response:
1,39
